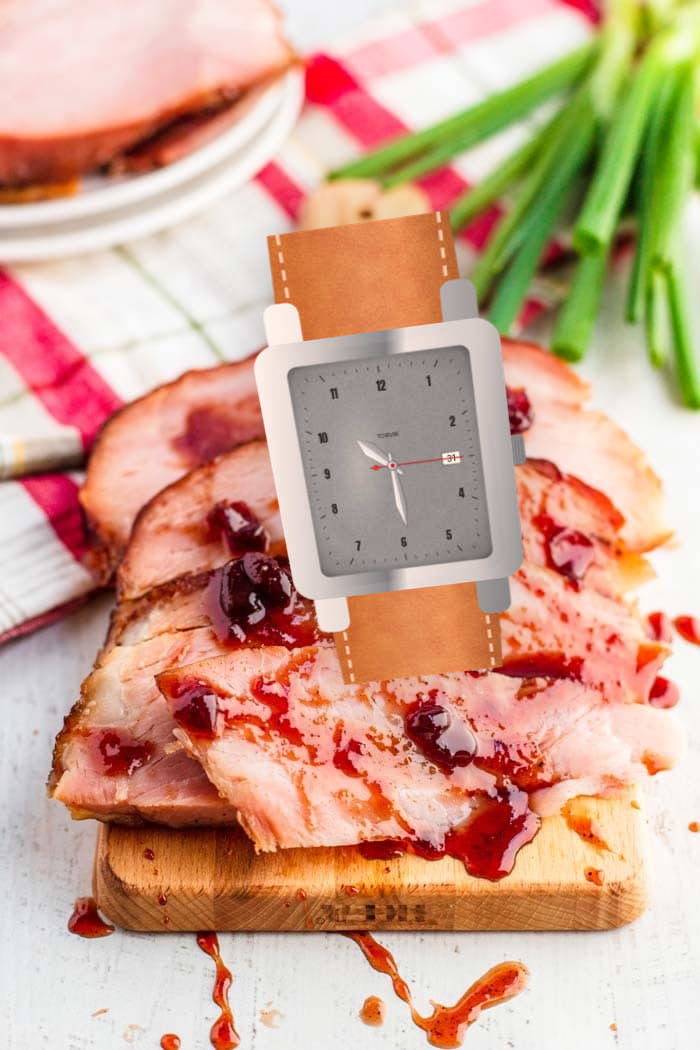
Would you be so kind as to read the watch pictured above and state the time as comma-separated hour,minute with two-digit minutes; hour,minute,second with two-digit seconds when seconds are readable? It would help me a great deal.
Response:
10,29,15
